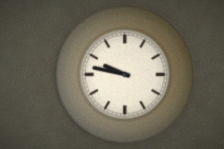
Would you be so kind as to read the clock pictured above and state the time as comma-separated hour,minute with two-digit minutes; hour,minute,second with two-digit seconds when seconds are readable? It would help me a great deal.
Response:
9,47
